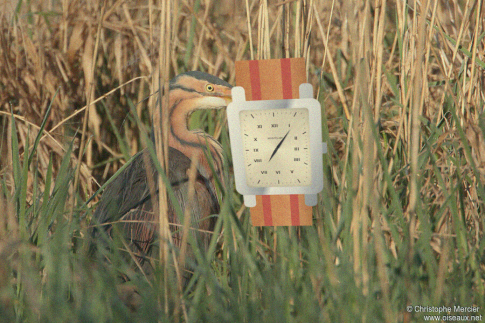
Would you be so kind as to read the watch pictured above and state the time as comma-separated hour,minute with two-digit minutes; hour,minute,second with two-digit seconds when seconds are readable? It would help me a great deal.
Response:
7,06
